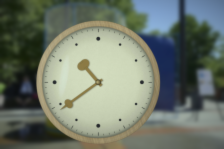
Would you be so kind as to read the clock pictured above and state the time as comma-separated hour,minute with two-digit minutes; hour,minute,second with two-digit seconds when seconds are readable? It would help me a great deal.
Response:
10,39
